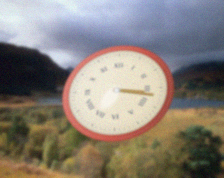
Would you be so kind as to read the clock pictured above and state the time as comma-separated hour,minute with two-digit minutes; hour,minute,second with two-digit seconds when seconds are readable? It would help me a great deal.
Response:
3,17
